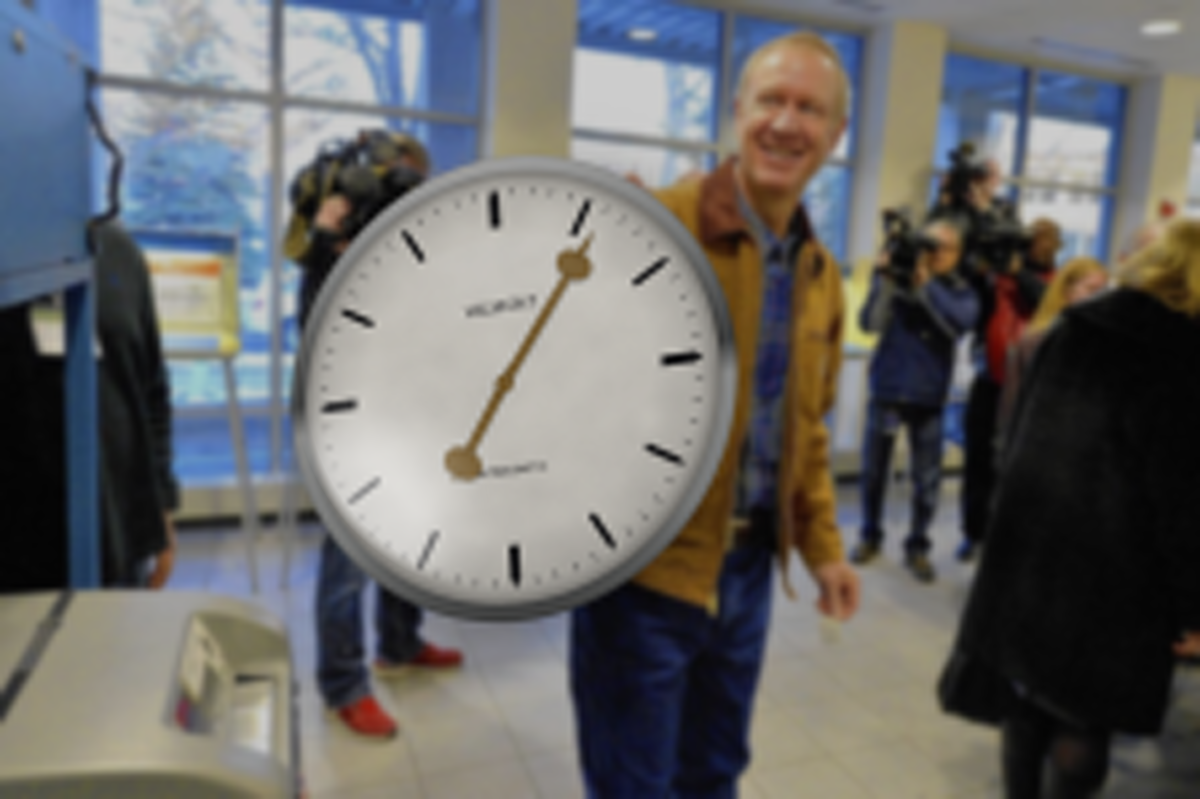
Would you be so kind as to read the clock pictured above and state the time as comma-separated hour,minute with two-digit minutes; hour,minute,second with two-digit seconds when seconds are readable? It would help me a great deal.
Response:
7,06
